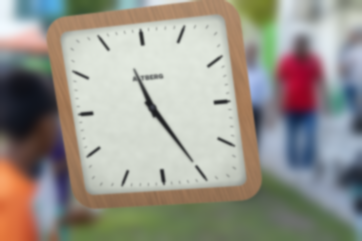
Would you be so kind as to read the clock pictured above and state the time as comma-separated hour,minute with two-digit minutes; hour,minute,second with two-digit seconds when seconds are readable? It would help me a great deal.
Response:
11,25
